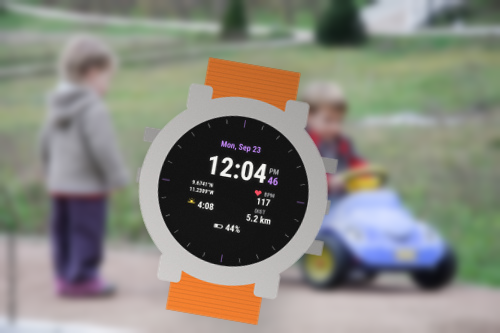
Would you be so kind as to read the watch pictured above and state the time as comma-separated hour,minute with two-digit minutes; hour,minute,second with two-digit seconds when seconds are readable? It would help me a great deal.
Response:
12,04,46
